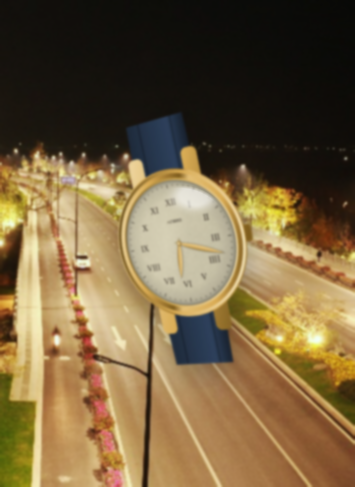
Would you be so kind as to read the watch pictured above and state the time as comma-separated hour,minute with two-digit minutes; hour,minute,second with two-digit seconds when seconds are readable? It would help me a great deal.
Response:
6,18
